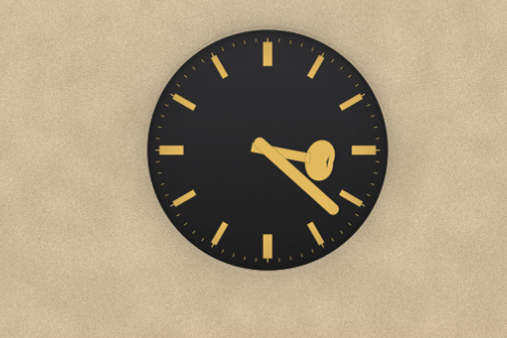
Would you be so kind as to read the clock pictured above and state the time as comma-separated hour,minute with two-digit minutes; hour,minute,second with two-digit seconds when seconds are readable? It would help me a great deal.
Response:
3,22
